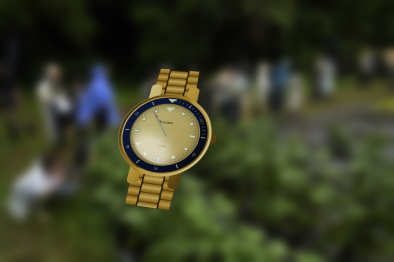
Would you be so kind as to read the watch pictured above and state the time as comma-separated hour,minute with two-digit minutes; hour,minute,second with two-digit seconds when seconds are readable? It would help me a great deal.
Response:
10,54
